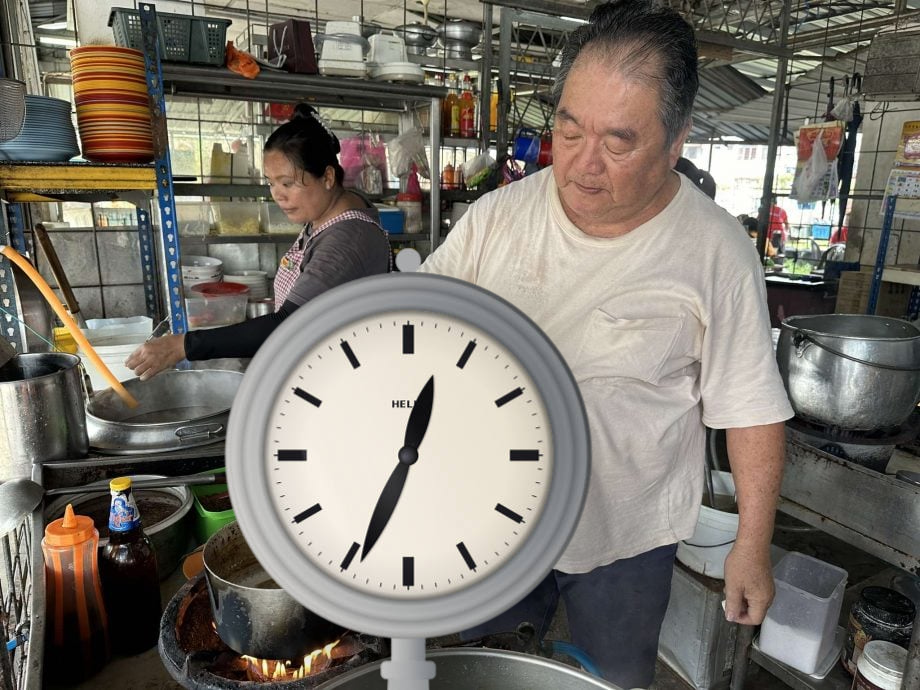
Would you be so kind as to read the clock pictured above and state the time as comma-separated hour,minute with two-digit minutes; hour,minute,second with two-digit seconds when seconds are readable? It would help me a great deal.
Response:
12,34
